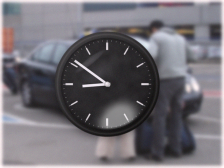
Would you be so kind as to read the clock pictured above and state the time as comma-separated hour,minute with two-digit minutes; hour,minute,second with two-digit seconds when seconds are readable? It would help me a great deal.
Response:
8,51
